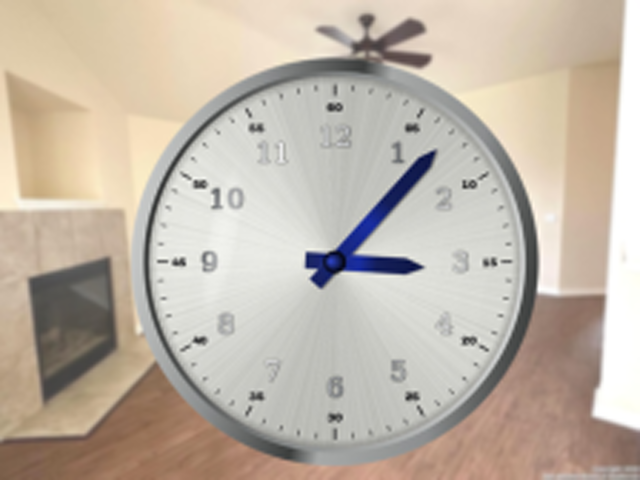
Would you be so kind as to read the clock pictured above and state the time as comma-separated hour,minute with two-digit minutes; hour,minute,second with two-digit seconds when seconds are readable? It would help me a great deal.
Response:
3,07
